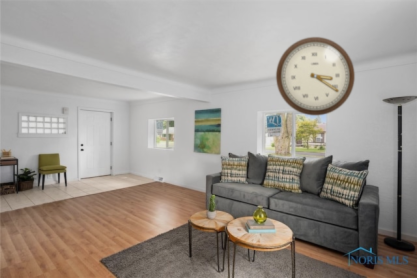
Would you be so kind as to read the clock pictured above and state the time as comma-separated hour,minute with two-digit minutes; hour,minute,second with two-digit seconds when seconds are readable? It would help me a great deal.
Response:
3,21
